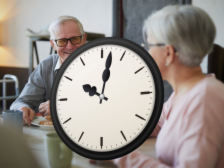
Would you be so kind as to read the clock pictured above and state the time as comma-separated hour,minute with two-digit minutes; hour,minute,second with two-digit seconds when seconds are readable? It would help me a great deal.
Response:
10,02
